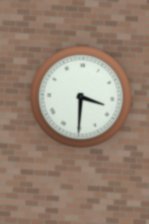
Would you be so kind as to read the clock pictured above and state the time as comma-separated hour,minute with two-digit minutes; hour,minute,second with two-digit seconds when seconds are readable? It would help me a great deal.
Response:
3,30
